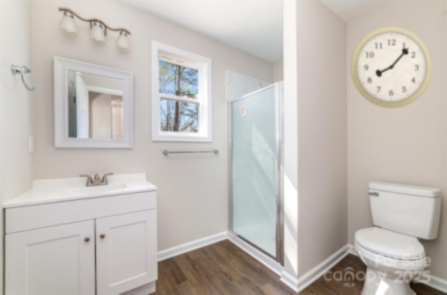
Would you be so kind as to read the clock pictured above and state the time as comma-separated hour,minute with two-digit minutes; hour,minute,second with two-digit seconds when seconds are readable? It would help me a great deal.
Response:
8,07
